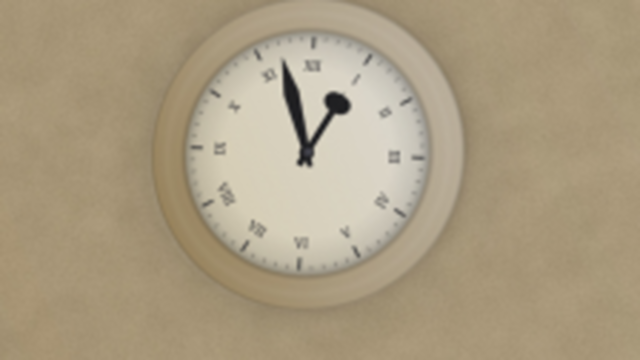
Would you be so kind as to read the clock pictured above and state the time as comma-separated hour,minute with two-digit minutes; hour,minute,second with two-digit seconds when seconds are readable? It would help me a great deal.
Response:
12,57
